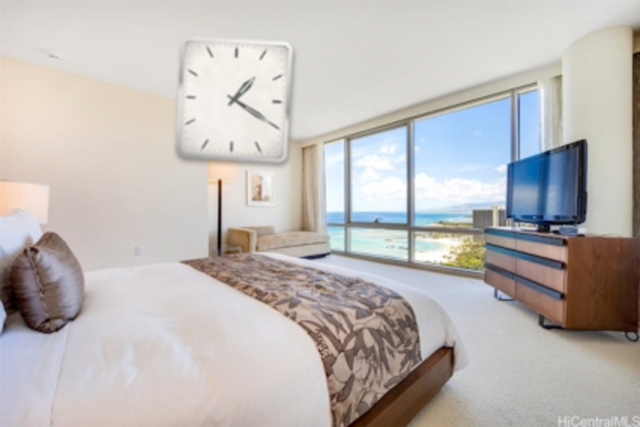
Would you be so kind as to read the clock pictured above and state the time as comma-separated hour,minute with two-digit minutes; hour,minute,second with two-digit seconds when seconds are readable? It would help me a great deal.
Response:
1,20
